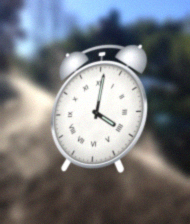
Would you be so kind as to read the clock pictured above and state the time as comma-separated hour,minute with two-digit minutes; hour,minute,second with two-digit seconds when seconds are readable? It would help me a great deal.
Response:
4,01
